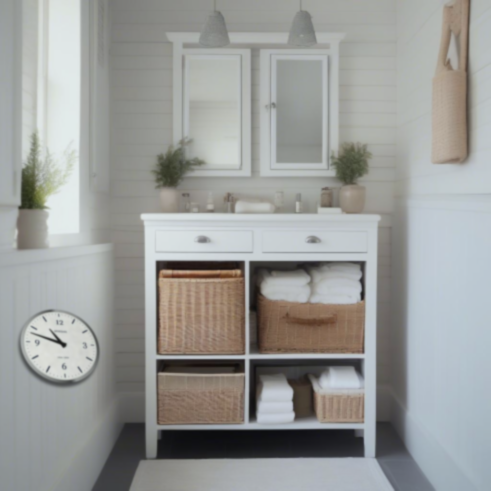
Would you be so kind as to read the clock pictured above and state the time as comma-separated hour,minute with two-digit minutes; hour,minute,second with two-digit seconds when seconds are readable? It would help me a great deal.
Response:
10,48
